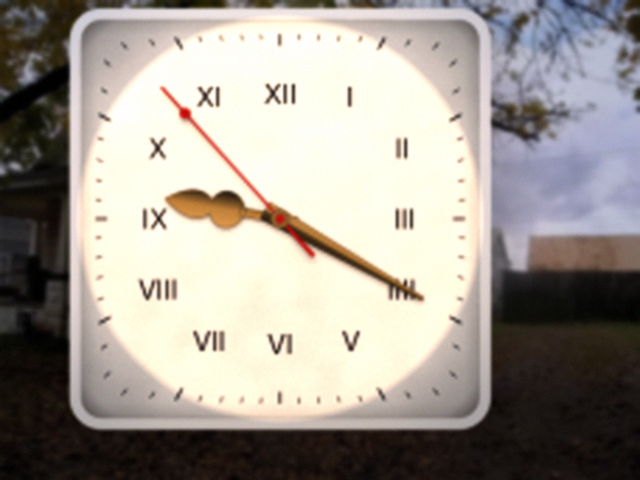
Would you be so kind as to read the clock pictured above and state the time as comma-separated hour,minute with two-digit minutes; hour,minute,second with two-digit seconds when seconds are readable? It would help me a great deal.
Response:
9,19,53
